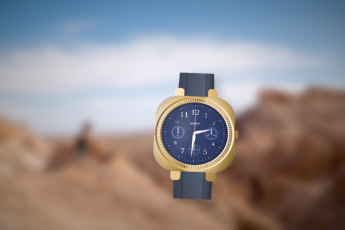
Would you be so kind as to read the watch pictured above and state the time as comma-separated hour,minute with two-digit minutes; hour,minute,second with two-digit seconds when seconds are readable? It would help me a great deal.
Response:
2,31
